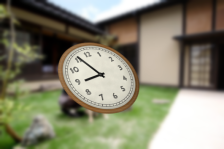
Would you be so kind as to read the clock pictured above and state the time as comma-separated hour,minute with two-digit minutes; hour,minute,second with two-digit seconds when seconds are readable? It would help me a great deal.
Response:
8,56
